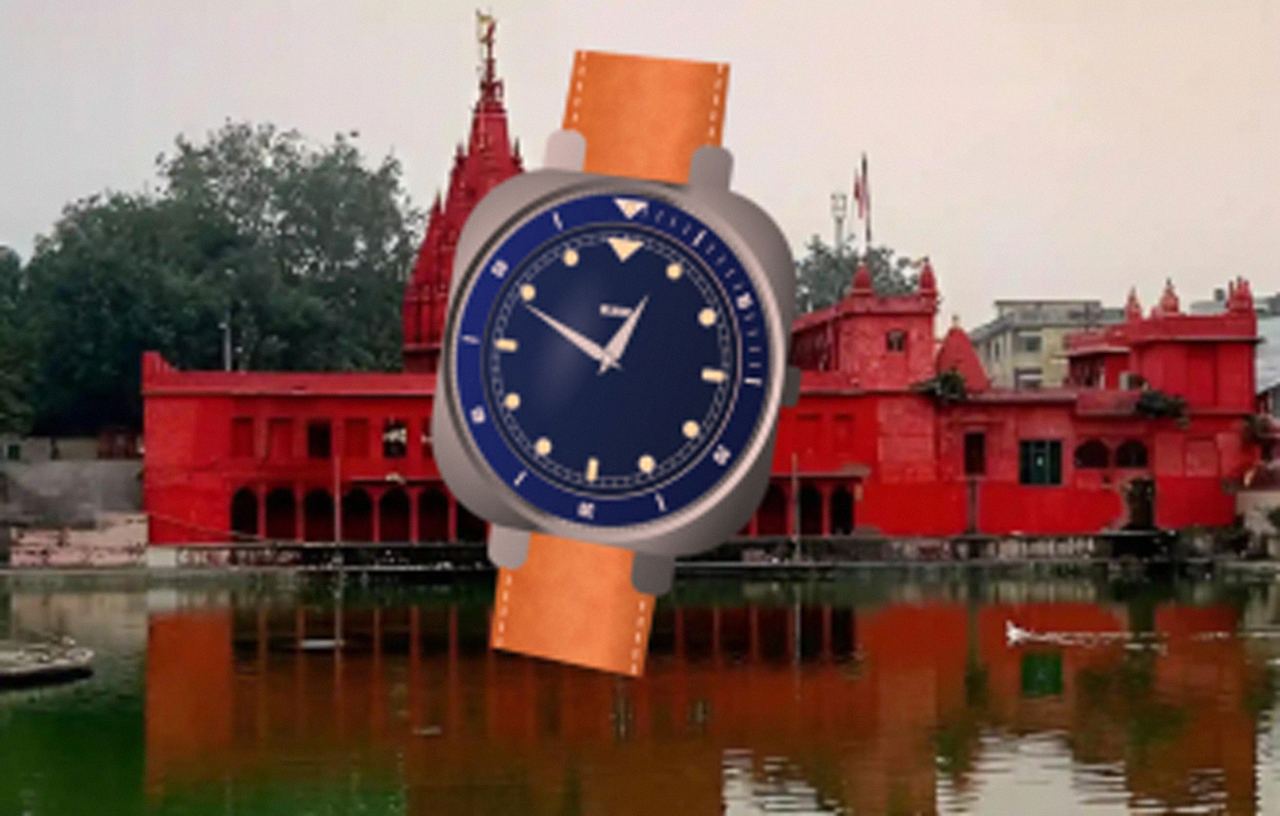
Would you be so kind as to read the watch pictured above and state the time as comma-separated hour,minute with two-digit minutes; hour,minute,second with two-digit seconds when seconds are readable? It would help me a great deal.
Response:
12,49
